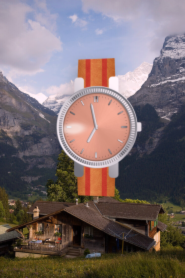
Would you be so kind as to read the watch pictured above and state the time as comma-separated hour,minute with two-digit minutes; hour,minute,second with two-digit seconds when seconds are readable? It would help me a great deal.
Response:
6,58
